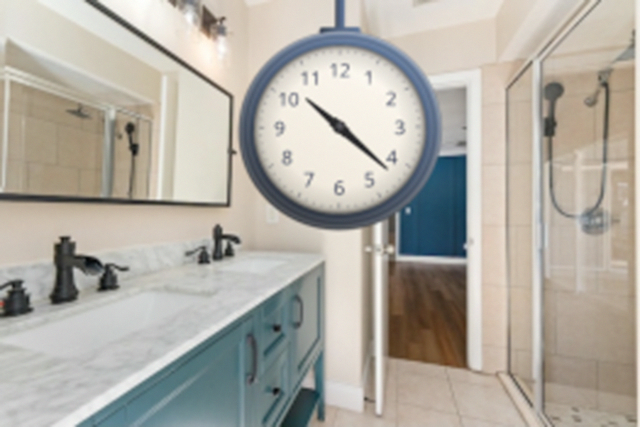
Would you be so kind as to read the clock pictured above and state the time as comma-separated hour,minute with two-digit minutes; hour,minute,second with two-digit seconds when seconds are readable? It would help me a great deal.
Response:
10,22
